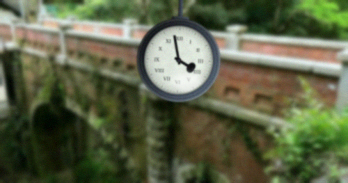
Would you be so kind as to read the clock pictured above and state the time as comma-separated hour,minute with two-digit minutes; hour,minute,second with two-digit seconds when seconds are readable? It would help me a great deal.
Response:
3,58
